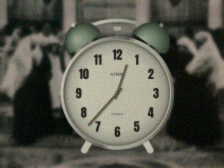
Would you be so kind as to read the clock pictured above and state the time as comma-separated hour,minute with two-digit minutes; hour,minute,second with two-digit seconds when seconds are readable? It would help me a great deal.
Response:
12,37
